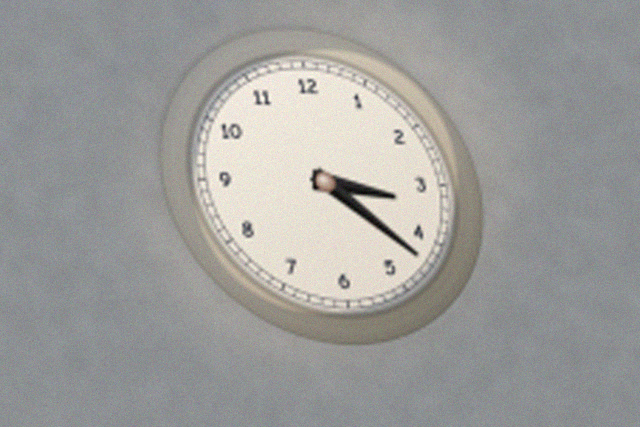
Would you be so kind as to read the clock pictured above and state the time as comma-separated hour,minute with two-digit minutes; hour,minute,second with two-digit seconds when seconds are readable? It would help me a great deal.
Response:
3,22
